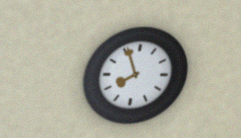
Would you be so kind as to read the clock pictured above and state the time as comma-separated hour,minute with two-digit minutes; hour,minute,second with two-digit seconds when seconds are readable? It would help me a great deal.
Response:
7,56
